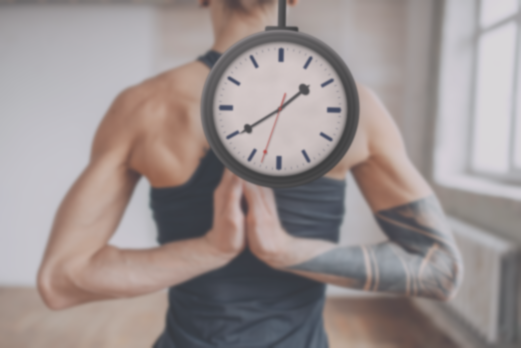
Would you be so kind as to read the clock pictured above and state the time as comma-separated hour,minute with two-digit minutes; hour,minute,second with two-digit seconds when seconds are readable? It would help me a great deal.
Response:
1,39,33
